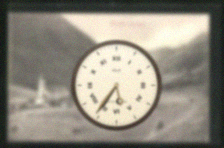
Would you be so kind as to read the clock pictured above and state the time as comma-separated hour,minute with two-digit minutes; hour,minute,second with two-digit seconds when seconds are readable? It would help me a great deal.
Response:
5,36
